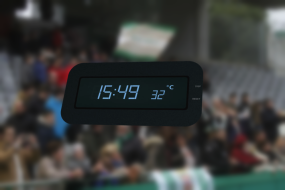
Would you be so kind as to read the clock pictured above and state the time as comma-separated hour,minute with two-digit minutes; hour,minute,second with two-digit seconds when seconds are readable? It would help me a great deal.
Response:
15,49
